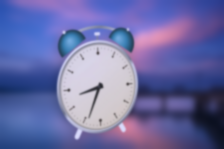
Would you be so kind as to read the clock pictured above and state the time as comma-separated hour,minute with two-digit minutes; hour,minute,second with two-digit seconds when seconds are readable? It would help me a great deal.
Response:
8,34
